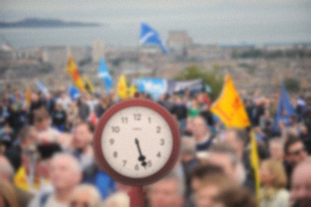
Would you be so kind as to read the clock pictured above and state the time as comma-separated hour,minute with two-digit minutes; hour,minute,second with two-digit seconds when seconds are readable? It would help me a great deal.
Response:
5,27
